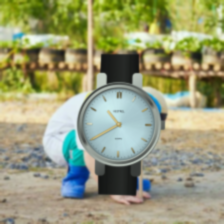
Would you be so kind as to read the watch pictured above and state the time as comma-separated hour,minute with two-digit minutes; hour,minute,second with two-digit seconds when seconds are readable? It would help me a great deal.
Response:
10,40
